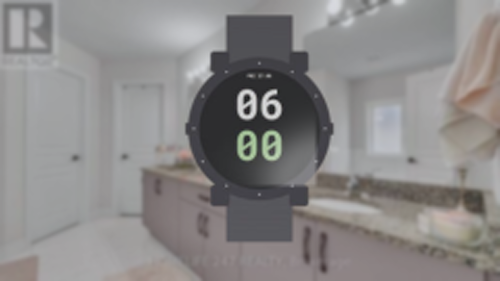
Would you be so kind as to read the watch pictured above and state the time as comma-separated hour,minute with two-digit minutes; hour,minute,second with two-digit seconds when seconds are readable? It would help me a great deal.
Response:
6,00
